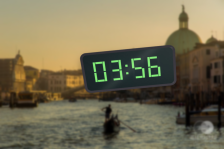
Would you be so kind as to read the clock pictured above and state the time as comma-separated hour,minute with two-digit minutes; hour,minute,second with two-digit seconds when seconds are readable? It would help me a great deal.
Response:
3,56
